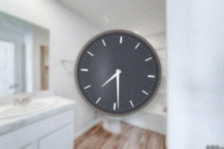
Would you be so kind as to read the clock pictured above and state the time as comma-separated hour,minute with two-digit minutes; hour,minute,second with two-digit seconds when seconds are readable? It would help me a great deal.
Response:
7,29
